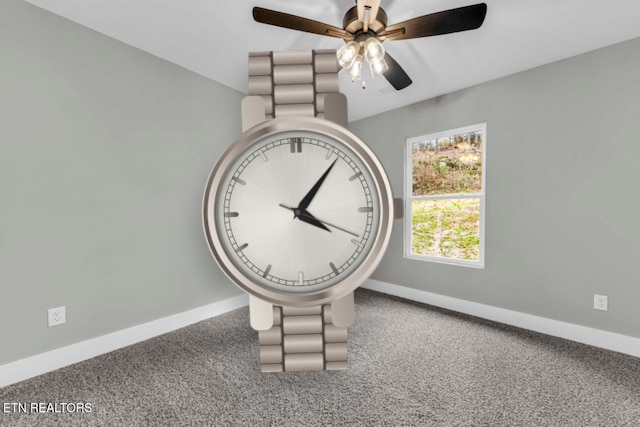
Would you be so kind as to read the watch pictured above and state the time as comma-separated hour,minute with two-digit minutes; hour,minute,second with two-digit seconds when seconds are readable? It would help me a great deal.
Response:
4,06,19
